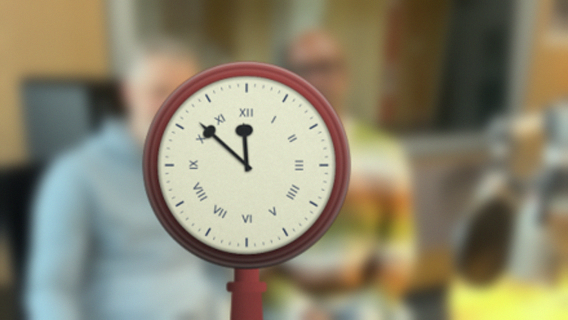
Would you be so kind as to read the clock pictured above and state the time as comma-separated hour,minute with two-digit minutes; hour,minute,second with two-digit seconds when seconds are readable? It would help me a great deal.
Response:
11,52
